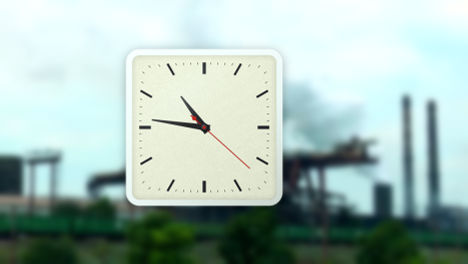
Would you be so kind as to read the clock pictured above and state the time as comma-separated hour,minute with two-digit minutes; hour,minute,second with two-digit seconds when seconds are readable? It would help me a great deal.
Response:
10,46,22
